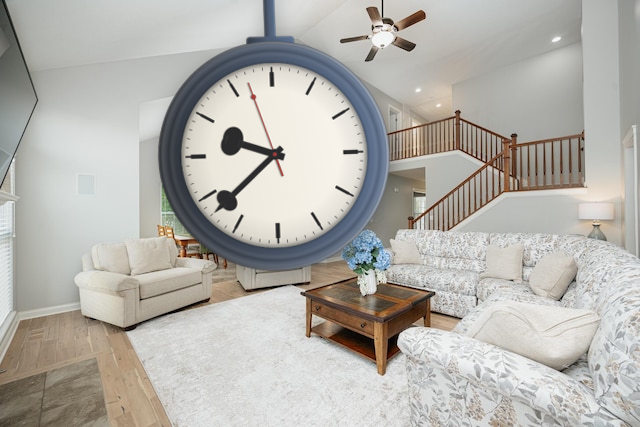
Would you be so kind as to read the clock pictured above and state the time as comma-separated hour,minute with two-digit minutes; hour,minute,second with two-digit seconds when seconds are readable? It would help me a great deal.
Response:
9,37,57
